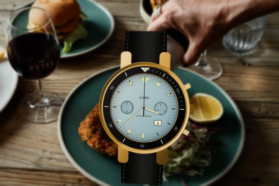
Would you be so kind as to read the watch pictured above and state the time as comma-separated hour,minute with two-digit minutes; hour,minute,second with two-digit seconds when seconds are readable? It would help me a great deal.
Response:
3,38
